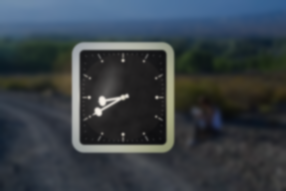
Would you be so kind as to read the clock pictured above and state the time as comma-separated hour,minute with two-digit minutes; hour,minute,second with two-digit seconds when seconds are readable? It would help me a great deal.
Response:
8,40
